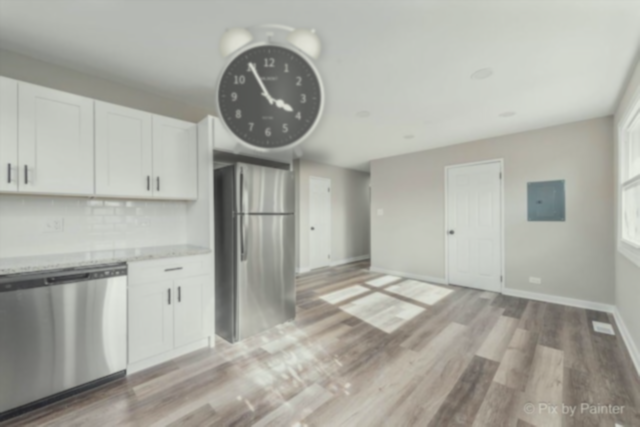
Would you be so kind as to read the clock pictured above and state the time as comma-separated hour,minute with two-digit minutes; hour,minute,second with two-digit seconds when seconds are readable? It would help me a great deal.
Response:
3,55
